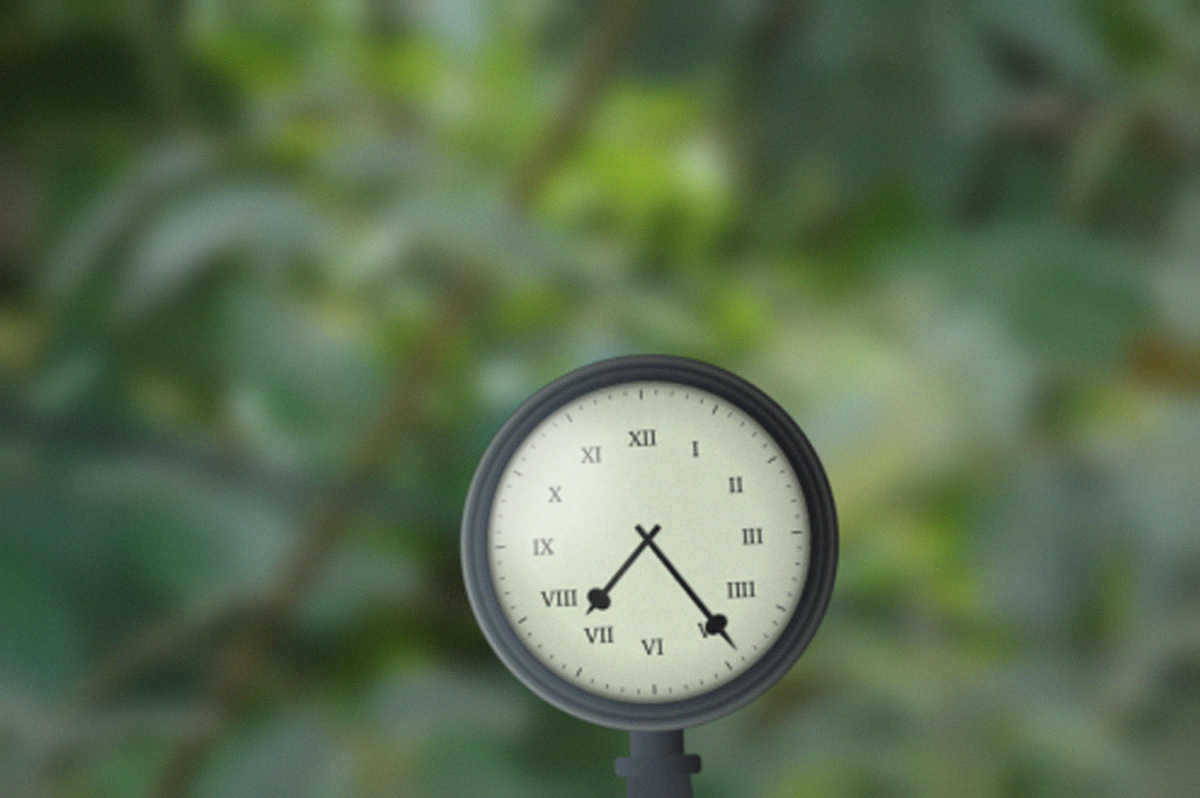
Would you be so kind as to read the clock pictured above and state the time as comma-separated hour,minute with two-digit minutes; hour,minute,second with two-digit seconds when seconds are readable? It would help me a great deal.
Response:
7,24
